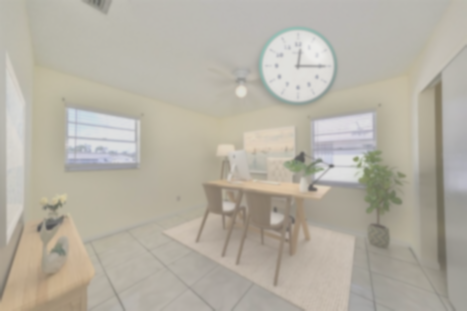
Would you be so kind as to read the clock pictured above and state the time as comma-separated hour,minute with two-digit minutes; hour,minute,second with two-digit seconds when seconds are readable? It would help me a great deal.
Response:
12,15
